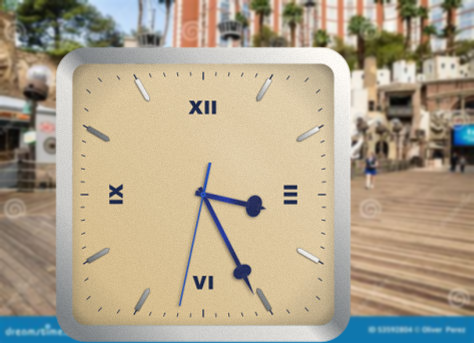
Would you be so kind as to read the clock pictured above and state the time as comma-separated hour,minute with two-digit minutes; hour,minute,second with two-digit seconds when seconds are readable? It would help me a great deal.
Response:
3,25,32
